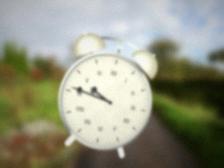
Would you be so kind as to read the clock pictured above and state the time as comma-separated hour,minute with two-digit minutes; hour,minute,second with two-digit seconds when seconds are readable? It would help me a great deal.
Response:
9,46
